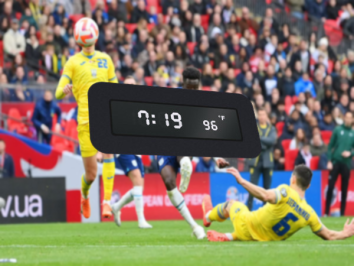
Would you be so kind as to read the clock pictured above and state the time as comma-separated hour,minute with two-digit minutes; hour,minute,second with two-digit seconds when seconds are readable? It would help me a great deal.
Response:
7,19
